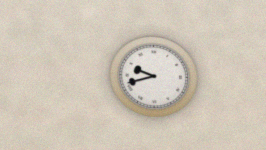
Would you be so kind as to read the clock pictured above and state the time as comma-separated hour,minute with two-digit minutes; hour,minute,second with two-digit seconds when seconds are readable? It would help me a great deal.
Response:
9,42
